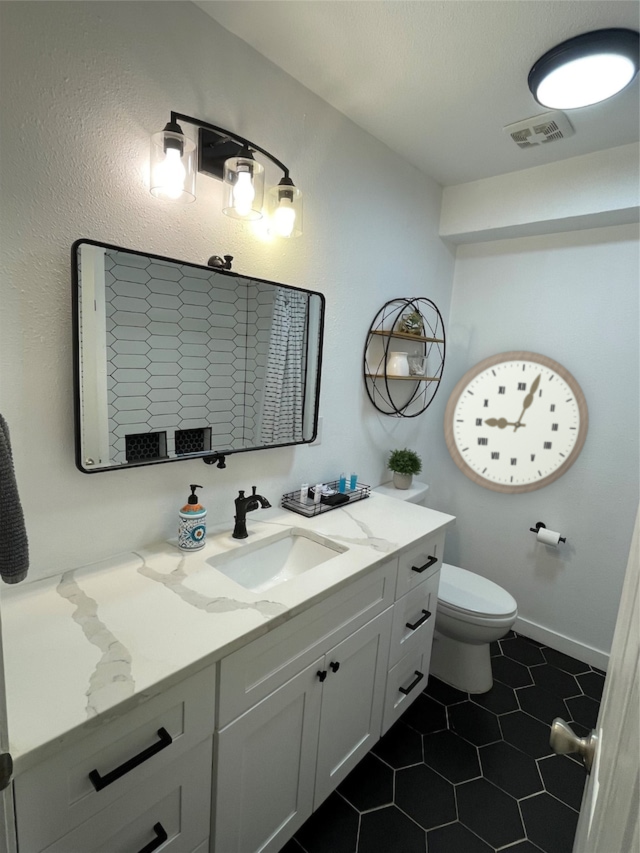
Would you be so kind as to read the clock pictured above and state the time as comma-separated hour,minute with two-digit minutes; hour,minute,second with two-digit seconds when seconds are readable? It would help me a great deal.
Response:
9,03
